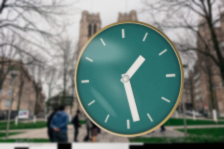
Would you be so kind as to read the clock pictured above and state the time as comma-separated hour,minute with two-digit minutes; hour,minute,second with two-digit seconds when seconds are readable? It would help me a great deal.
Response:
1,28
